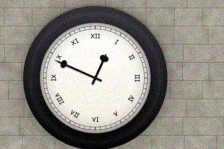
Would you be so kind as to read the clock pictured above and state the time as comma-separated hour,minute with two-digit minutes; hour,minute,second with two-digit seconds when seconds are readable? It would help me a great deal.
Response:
12,49
